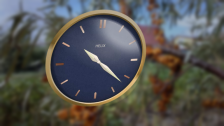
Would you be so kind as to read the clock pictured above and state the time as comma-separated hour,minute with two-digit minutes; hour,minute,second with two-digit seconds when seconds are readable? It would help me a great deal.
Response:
10,22
